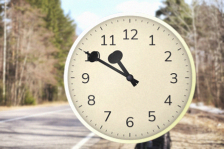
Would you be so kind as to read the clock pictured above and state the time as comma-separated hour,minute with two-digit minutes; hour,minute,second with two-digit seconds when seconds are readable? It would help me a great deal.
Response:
10,50
